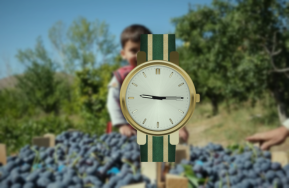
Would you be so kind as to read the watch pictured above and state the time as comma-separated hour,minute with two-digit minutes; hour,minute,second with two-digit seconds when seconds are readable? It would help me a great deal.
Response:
9,15
